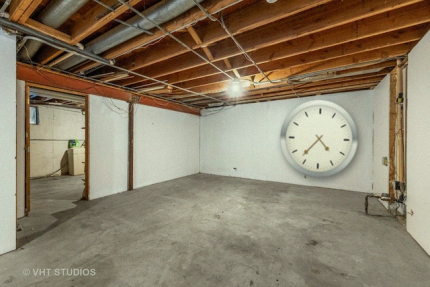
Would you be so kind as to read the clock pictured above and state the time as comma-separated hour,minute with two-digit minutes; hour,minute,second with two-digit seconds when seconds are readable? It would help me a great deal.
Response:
4,37
